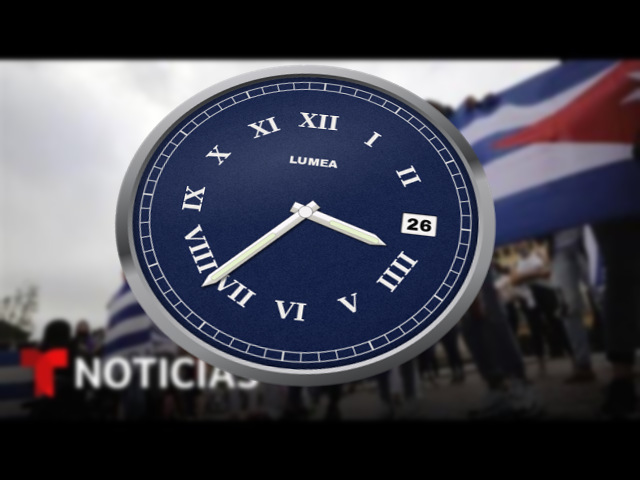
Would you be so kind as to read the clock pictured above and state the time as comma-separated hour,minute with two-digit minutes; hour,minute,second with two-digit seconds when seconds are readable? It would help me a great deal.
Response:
3,37
